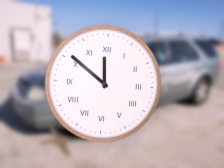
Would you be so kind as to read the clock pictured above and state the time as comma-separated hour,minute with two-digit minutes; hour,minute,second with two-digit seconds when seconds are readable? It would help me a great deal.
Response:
11,51
